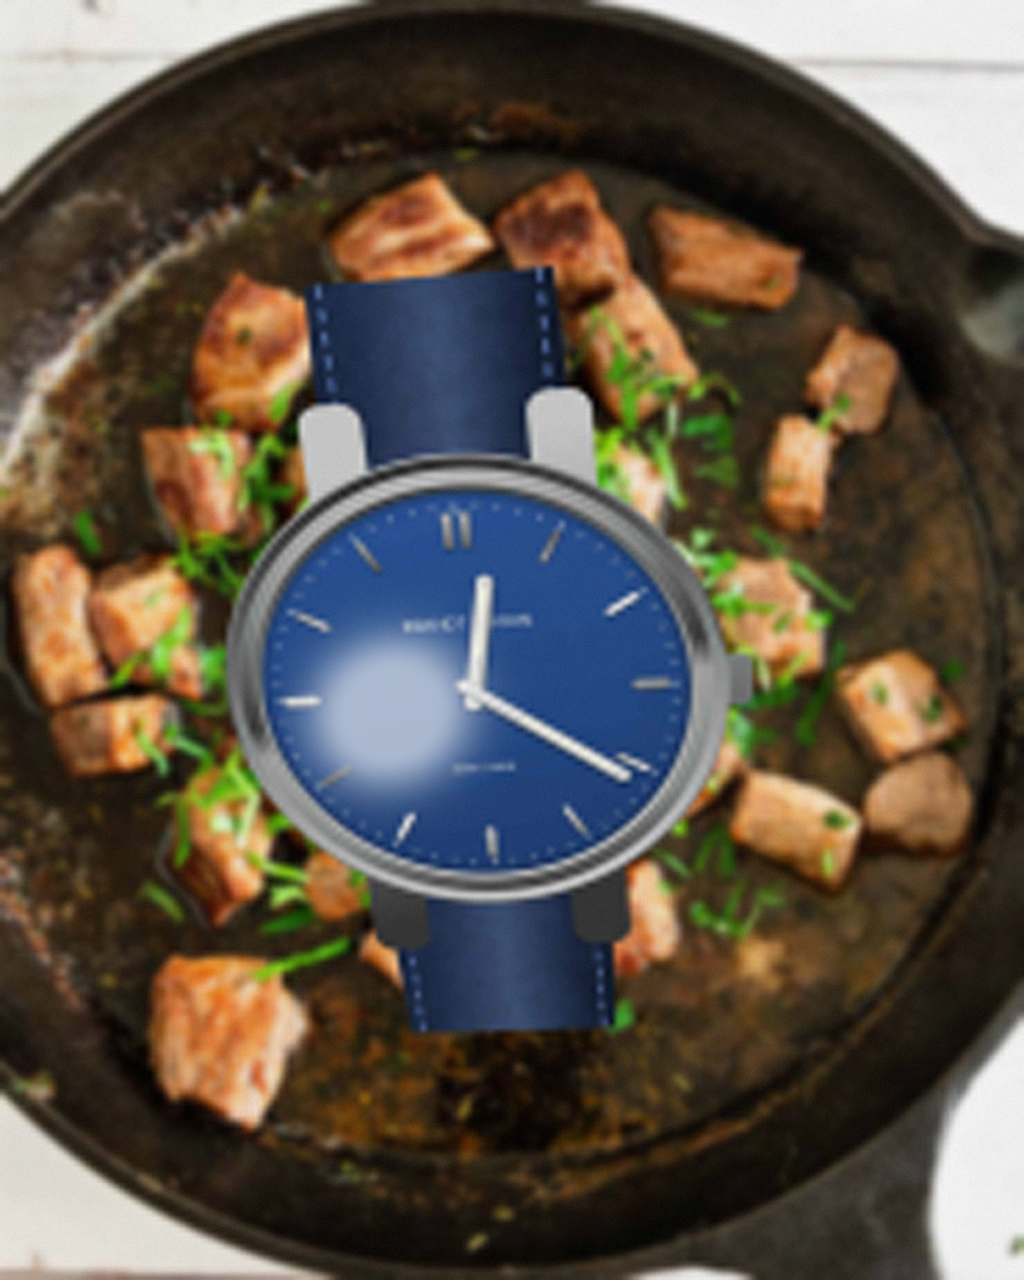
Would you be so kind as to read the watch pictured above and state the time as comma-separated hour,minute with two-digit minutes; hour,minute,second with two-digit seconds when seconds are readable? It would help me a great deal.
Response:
12,21
